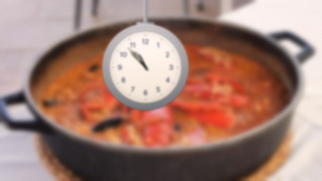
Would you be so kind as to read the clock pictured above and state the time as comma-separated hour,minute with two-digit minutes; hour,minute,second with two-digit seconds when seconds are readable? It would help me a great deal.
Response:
10,53
